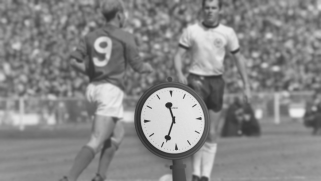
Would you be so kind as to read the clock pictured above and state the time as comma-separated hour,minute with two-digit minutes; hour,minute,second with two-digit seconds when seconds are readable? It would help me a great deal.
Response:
11,34
